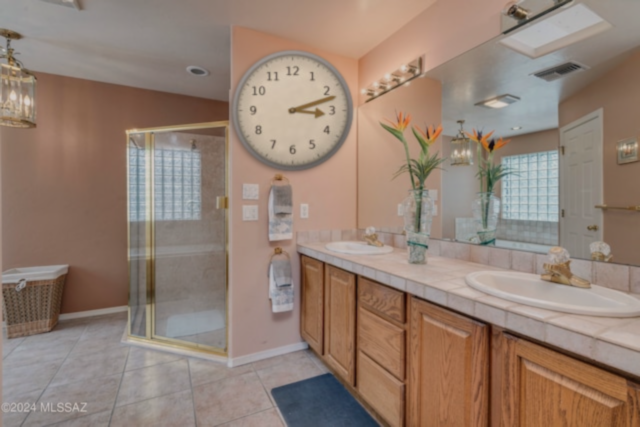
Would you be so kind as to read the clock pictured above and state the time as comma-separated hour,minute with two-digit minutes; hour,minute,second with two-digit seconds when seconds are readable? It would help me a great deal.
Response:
3,12
